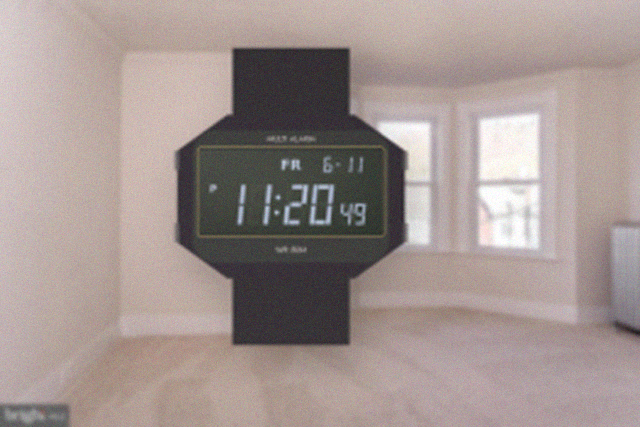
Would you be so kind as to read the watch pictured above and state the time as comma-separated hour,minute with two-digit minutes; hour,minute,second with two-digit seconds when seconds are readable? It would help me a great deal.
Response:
11,20,49
